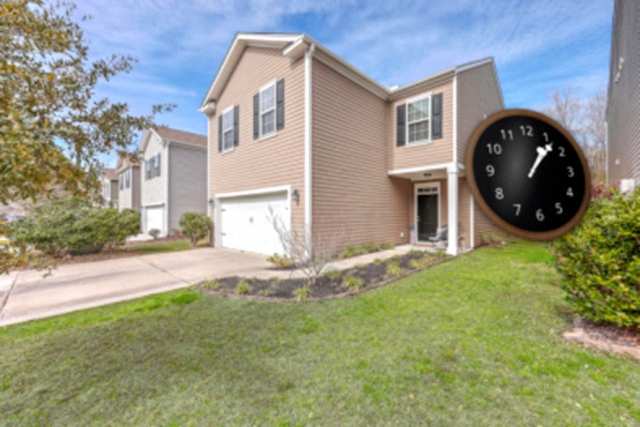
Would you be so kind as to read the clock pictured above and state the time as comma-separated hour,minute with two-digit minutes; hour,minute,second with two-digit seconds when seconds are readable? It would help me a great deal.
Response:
1,07
